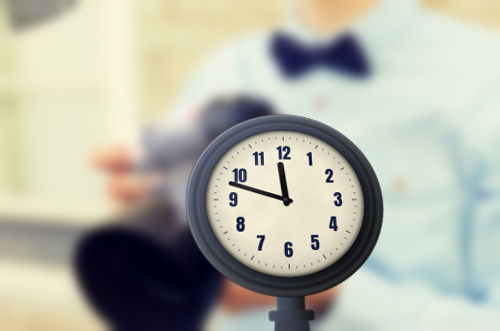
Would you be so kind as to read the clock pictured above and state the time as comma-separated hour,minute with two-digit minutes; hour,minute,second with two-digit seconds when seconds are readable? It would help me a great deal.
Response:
11,48
